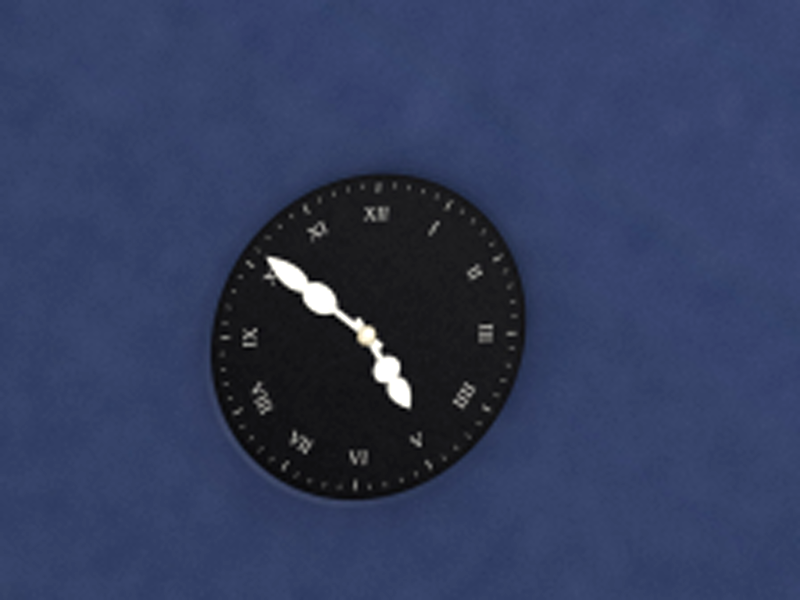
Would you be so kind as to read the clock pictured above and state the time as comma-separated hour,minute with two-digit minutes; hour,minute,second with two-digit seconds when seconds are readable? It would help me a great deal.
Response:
4,51
